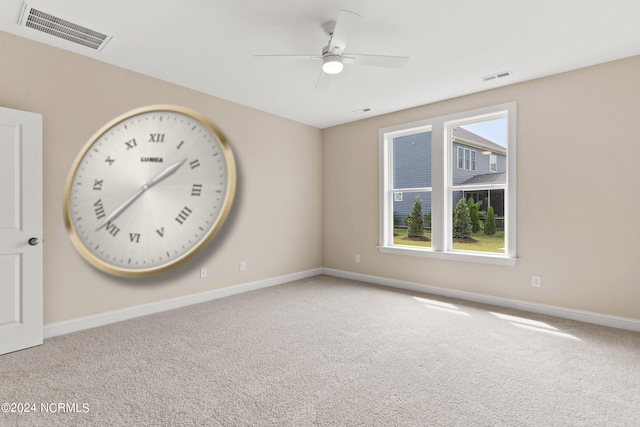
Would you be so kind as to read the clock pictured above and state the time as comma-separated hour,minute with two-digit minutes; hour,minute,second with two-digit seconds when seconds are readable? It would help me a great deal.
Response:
1,37
